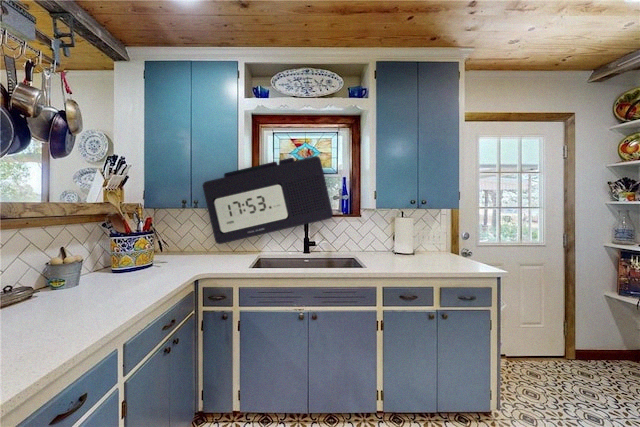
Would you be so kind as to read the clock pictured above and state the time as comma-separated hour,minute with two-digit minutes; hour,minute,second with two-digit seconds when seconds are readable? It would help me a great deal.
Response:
17,53
